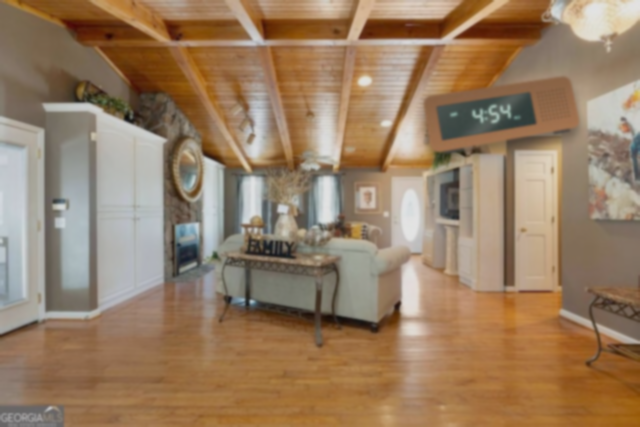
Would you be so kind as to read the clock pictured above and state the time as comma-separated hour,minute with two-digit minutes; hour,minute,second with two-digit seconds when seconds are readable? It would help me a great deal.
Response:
4,54
